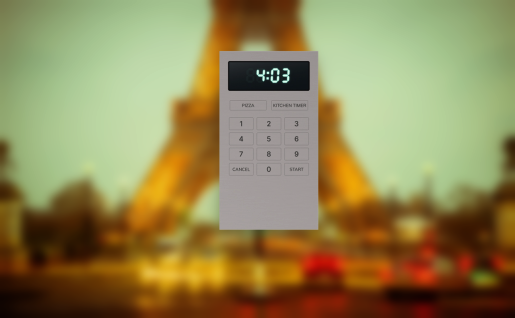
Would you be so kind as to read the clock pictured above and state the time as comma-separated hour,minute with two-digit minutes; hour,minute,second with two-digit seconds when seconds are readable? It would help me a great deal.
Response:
4,03
